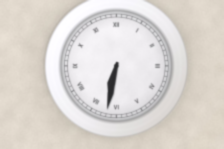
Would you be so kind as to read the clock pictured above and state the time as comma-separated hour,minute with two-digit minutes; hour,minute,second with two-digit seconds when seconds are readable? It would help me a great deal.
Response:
6,32
